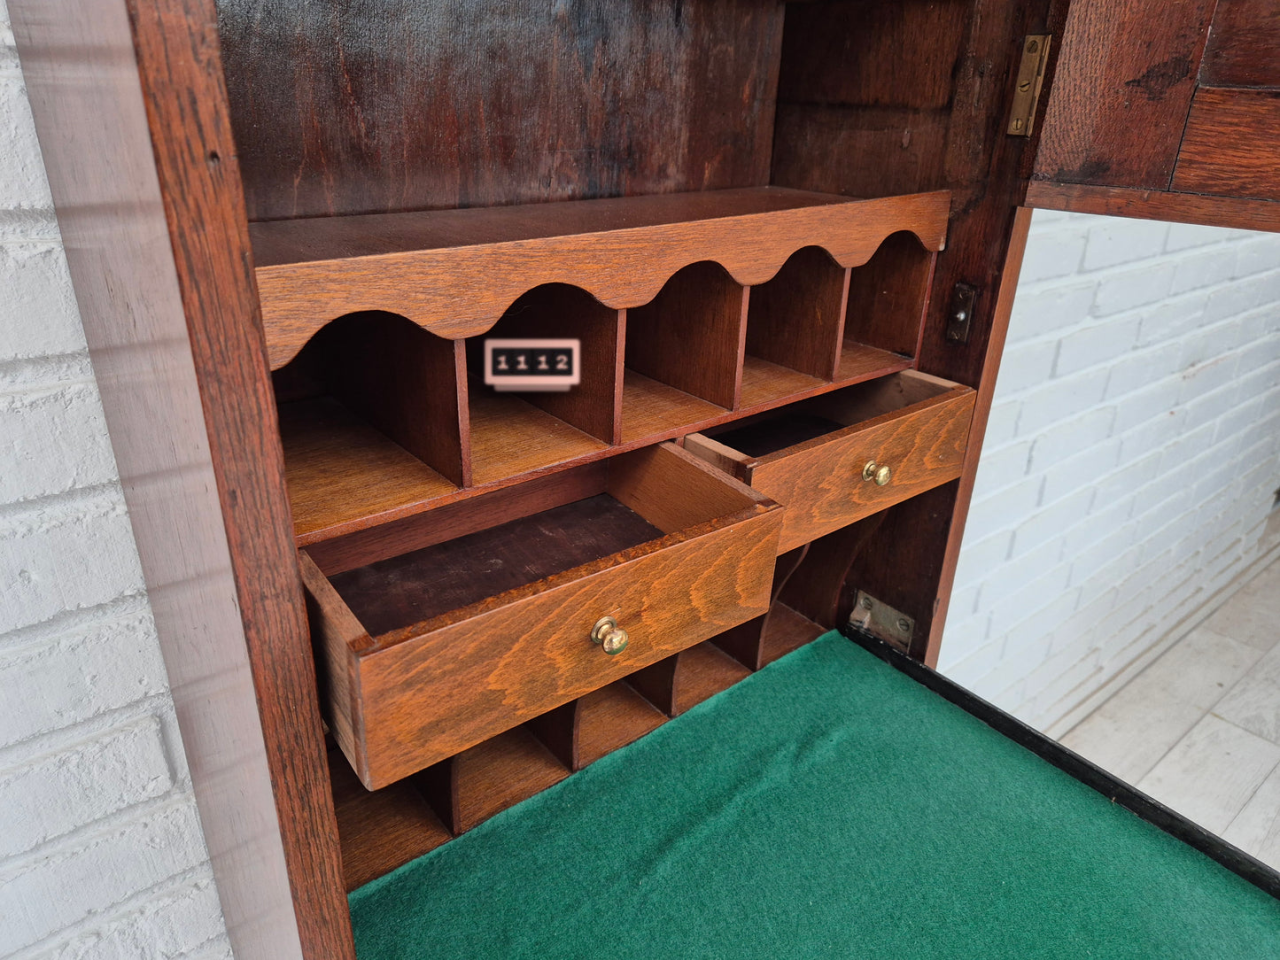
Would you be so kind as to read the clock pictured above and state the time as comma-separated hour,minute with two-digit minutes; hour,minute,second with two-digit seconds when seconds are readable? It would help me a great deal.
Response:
11,12
